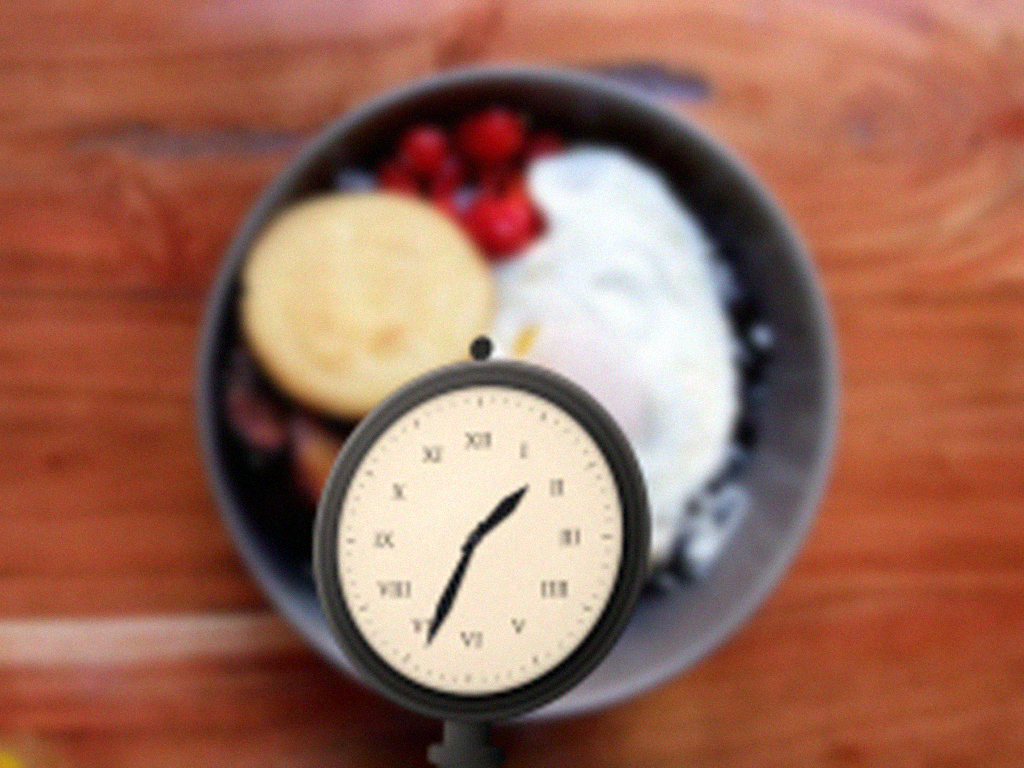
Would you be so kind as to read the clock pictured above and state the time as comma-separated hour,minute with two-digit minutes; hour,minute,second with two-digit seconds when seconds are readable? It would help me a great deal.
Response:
1,34
